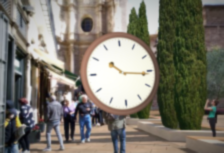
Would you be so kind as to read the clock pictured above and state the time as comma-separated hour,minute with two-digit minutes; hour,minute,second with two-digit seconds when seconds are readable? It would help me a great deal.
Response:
10,16
